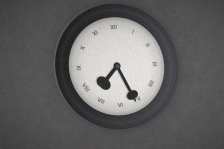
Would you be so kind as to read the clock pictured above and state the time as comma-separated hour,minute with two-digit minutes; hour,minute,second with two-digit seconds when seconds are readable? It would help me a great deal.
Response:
7,26
